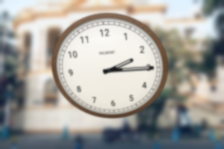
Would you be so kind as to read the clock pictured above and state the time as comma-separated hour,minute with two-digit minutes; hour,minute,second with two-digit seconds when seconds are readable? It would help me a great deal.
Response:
2,15
